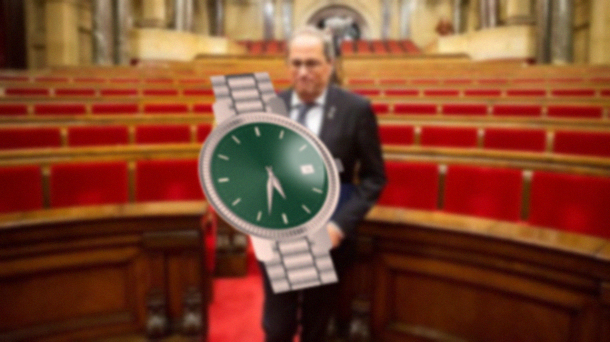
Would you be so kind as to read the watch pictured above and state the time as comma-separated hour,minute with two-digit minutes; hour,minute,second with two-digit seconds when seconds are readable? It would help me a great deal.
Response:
5,33
